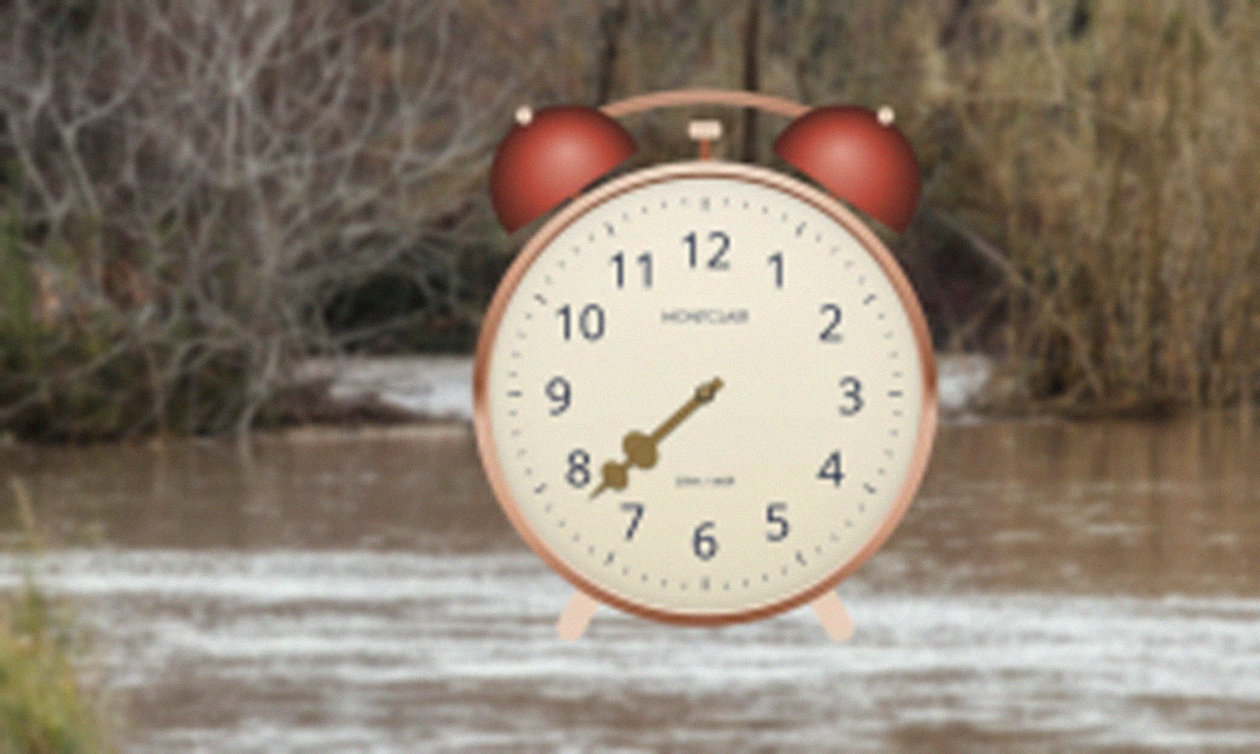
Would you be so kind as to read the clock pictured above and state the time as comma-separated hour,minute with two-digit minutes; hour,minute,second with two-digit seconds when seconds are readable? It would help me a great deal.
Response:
7,38
